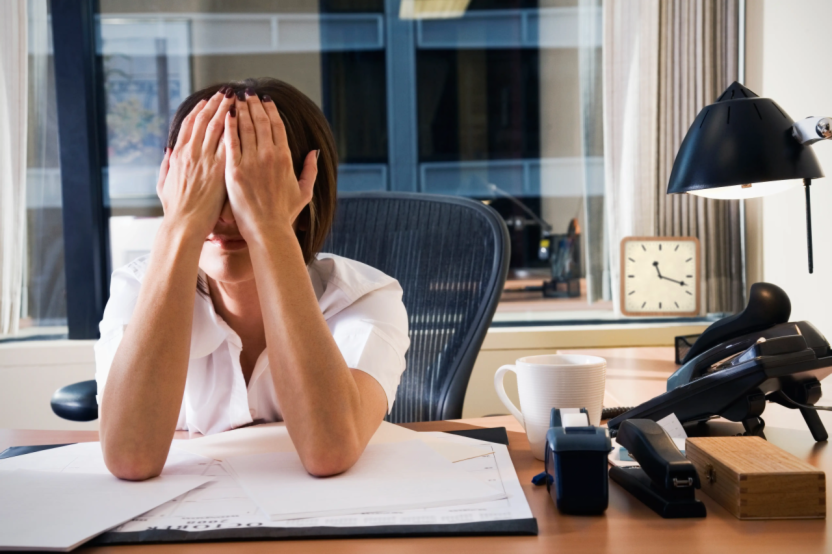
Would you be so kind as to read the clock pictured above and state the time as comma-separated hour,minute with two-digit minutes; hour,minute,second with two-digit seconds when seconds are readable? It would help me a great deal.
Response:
11,18
